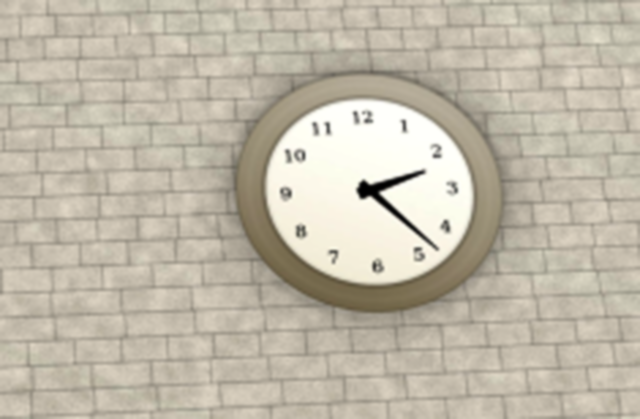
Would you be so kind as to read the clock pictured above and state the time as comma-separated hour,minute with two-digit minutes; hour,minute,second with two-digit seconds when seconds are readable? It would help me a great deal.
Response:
2,23
